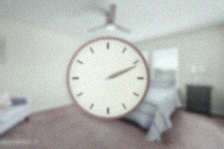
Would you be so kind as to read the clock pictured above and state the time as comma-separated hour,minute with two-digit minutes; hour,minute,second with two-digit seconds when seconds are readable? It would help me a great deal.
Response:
2,11
